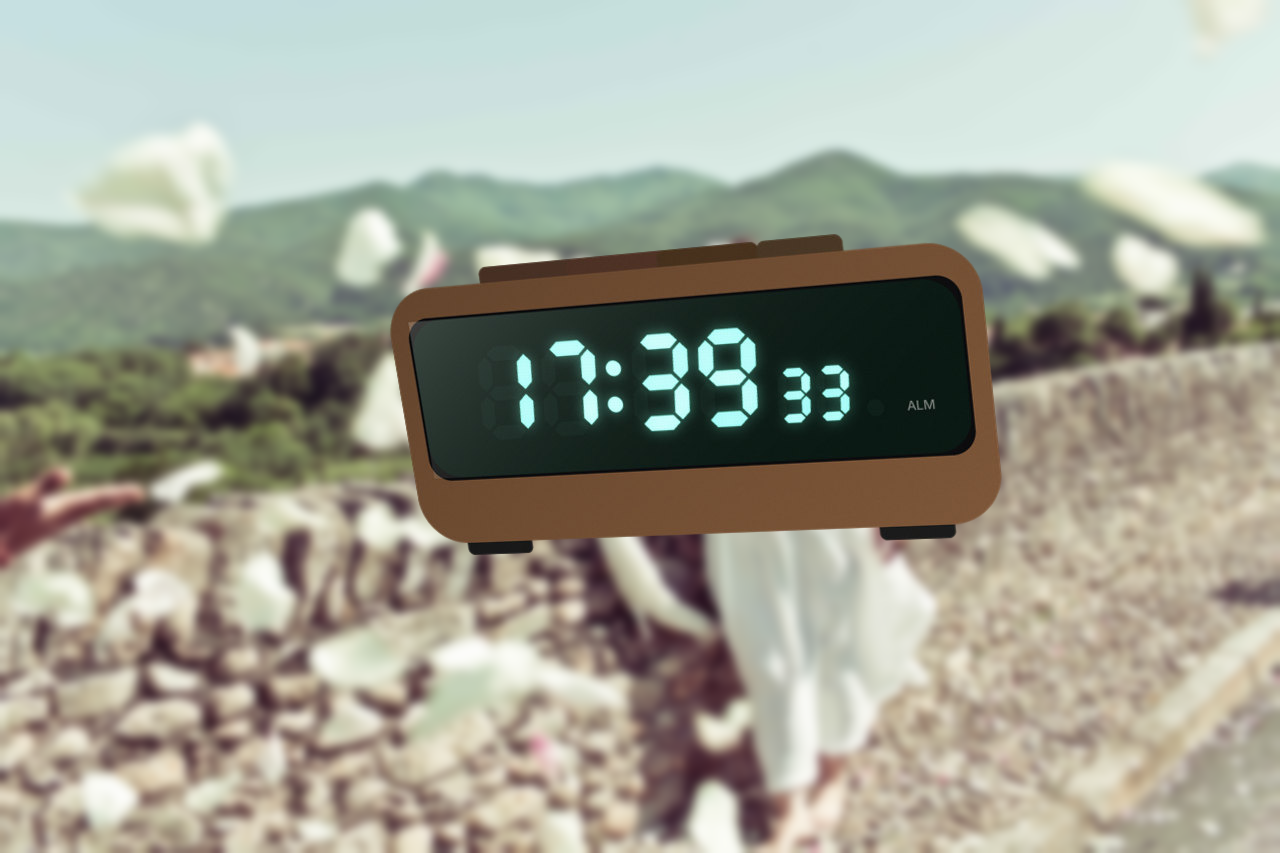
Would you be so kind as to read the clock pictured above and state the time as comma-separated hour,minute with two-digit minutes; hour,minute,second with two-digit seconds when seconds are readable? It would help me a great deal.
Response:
17,39,33
